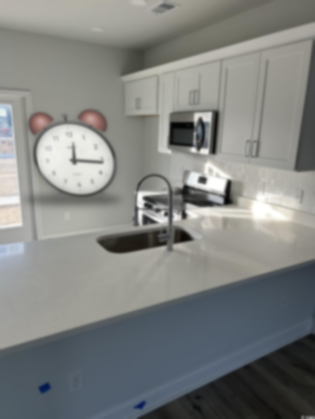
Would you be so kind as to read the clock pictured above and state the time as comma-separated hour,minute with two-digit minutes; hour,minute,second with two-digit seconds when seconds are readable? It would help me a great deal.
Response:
12,16
